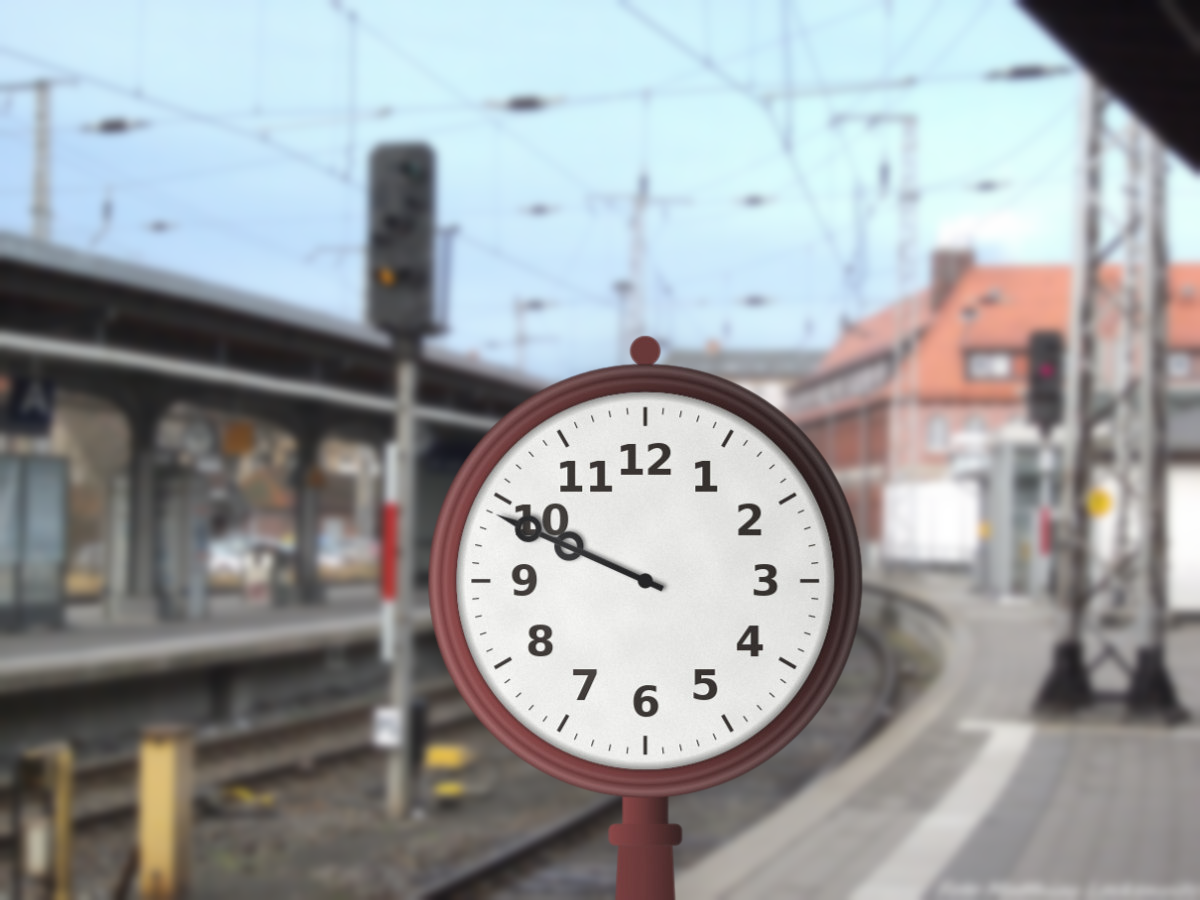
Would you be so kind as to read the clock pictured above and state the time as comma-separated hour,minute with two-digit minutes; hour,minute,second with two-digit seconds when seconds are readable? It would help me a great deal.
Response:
9,49
